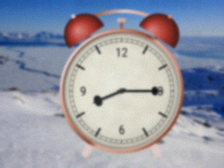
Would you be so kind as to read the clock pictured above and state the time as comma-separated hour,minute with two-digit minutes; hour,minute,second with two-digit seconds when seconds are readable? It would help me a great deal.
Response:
8,15
